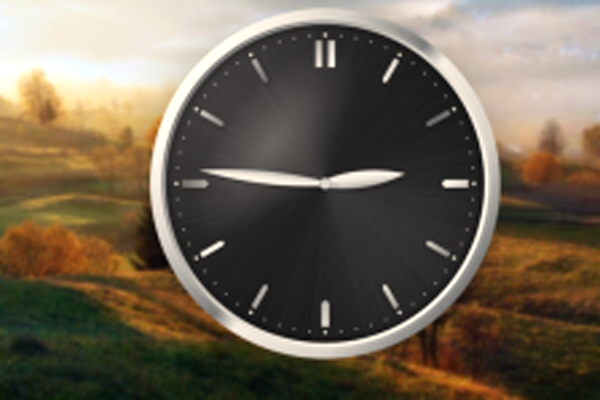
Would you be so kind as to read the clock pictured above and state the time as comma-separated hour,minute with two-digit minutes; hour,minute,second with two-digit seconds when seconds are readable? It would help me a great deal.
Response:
2,46
